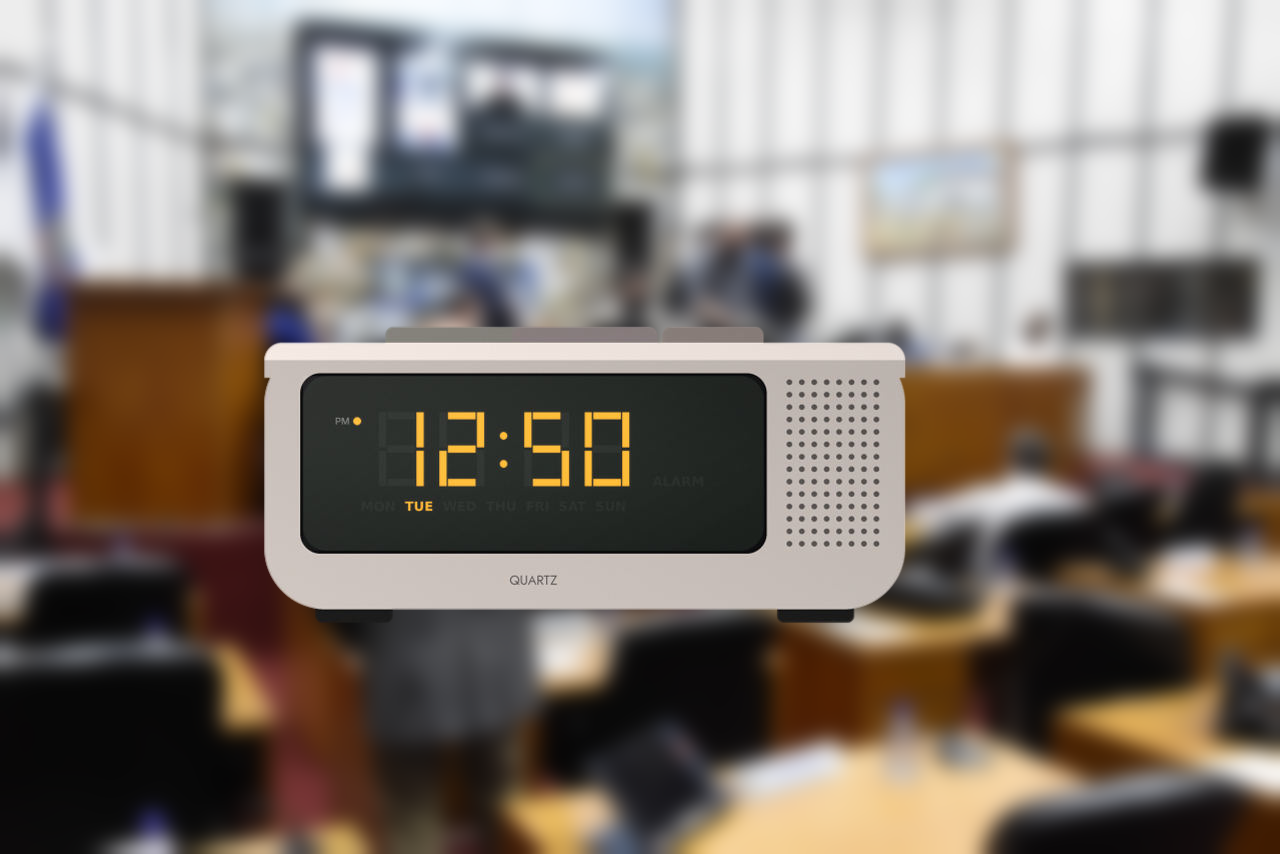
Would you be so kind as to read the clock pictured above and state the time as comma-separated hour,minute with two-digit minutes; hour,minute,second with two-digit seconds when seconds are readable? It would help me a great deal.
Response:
12,50
